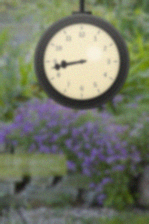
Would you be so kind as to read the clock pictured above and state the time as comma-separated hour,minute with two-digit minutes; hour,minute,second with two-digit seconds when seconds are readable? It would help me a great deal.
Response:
8,43
